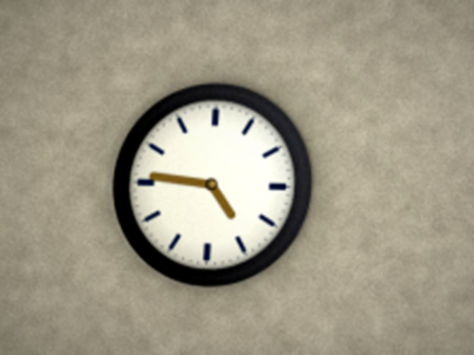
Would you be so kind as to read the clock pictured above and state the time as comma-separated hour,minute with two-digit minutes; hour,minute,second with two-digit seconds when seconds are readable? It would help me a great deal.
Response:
4,46
